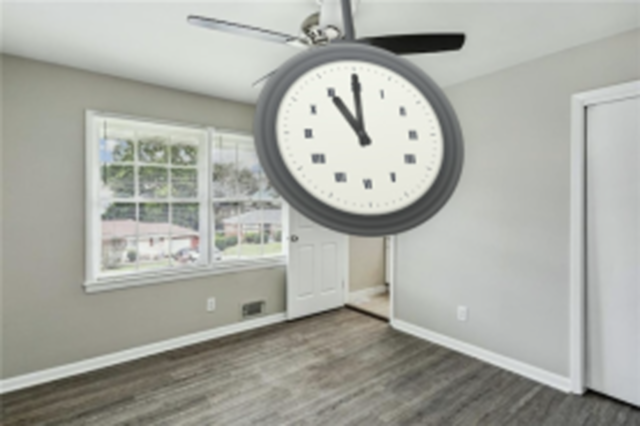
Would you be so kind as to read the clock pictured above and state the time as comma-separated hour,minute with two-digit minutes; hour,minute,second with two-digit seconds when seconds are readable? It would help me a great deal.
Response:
11,00
